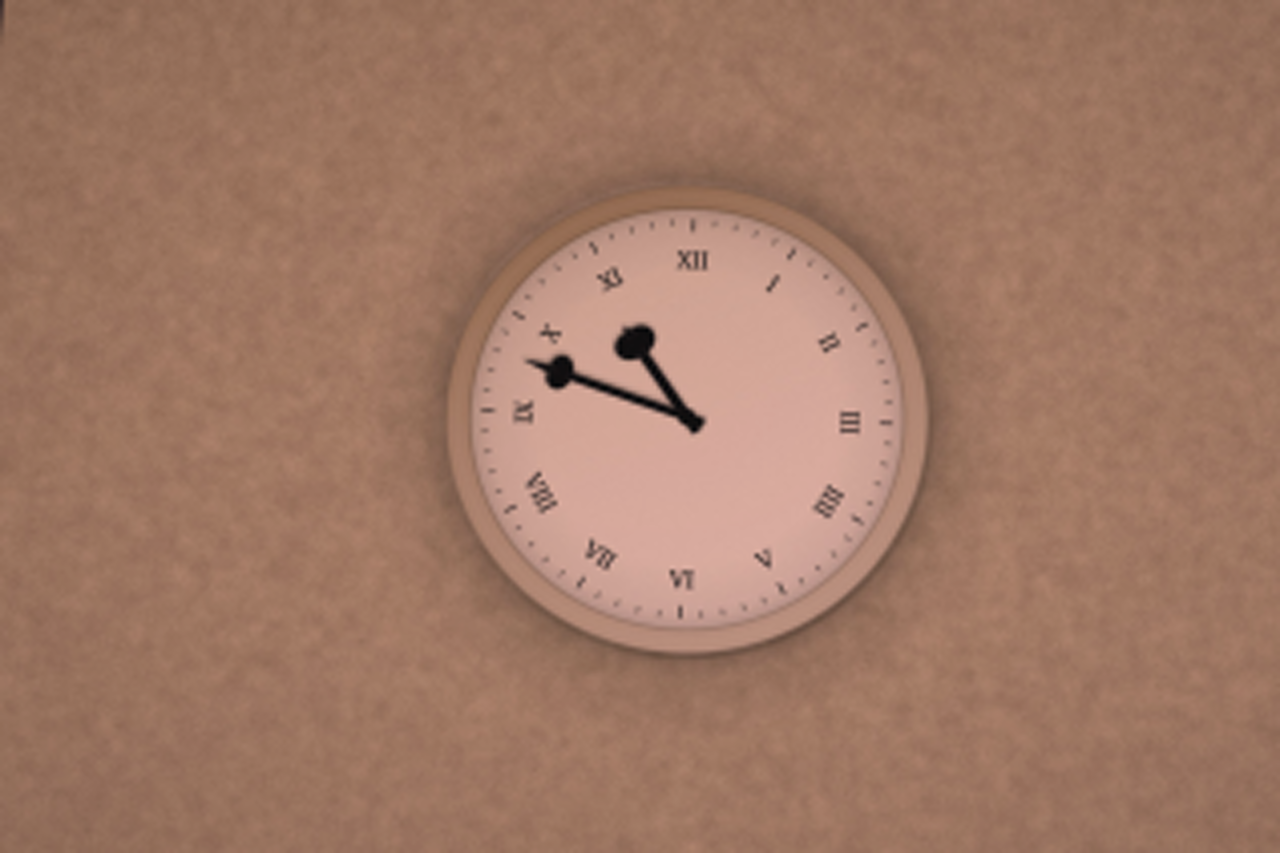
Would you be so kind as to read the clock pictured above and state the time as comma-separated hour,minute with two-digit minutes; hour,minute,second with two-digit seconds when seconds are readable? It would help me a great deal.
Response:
10,48
